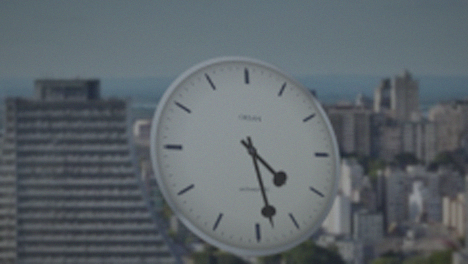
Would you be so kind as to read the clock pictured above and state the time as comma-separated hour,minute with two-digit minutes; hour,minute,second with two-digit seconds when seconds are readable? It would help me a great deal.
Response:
4,28
